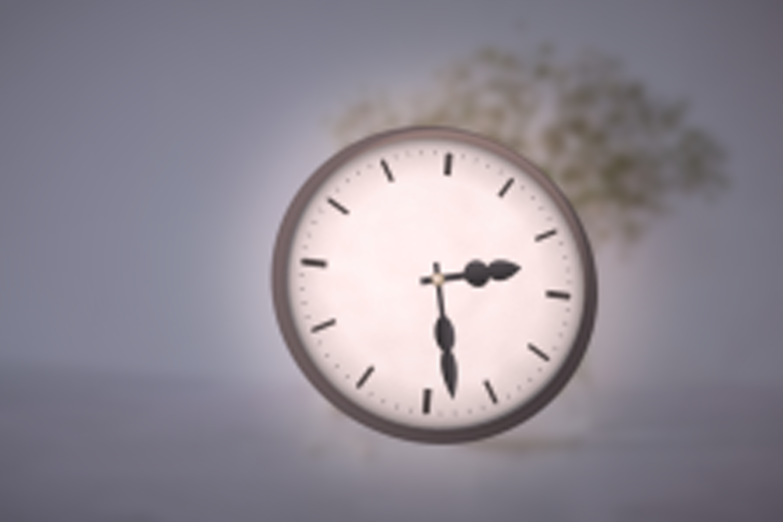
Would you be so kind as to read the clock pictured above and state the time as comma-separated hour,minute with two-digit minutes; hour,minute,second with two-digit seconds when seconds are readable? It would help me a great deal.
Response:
2,28
